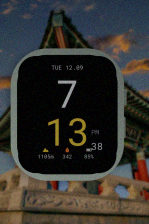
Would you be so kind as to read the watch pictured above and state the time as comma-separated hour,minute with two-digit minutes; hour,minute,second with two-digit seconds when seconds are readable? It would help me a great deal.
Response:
7,13,38
